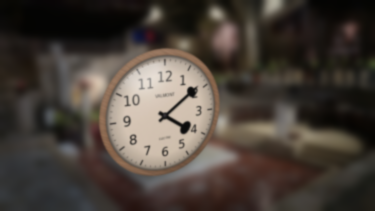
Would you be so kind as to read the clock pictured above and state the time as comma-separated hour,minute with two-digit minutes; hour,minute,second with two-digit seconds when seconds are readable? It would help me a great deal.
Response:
4,09
